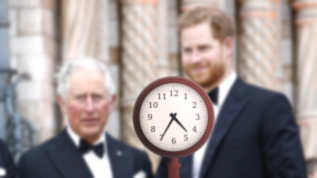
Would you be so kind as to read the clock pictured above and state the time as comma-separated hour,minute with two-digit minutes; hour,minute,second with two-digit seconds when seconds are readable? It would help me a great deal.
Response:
4,35
